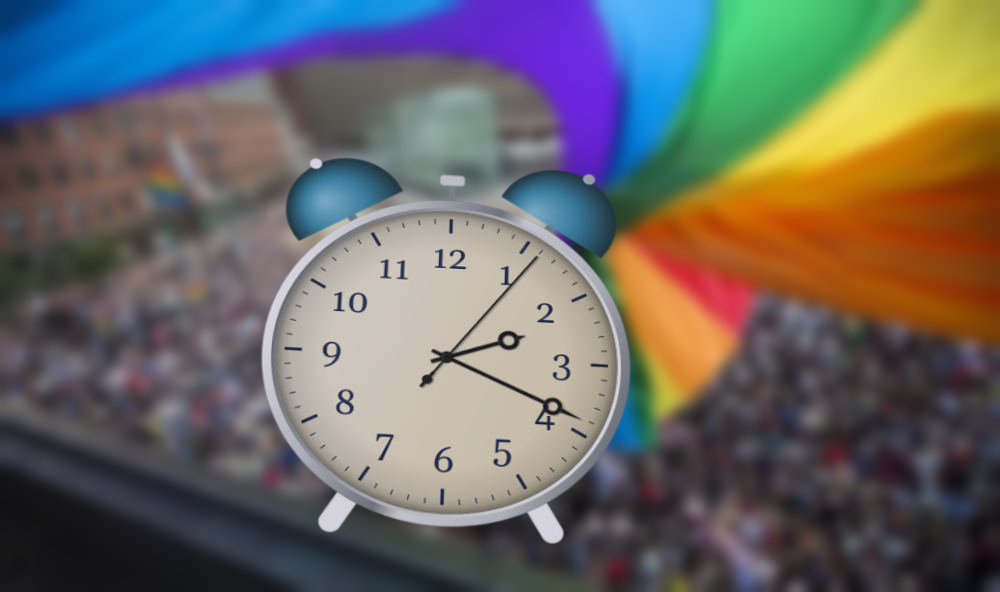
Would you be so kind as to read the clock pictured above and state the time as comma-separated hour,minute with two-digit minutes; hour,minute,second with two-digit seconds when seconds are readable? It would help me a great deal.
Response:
2,19,06
